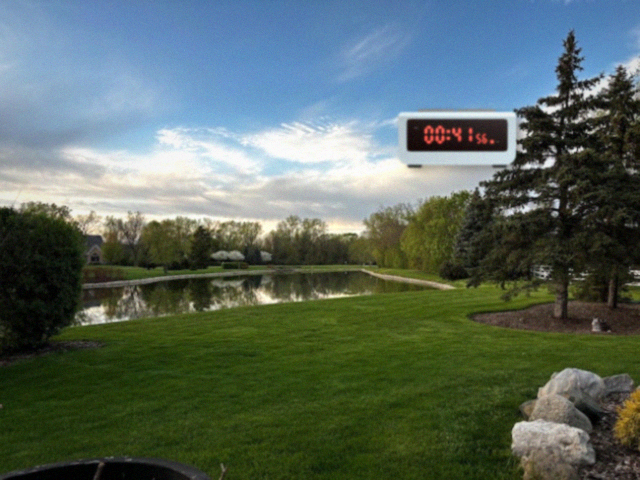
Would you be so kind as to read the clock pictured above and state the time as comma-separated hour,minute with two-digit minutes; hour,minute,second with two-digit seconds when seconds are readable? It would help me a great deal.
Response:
0,41
